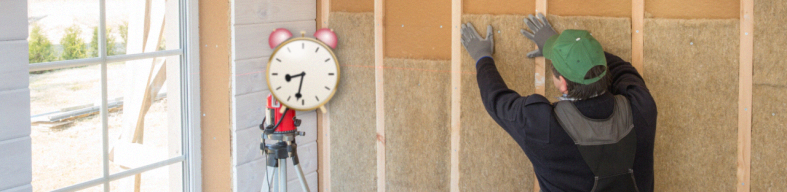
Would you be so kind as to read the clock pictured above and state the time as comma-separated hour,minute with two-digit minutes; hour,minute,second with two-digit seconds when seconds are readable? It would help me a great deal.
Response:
8,32
